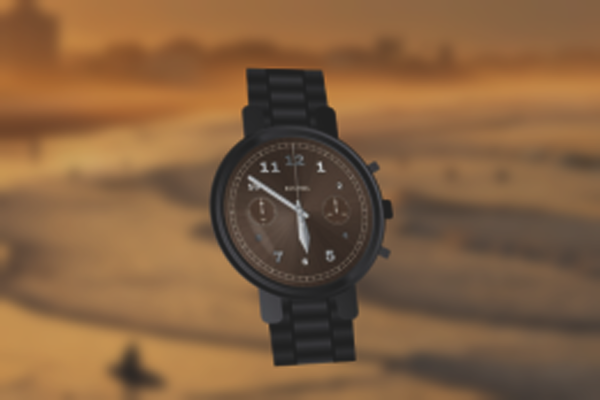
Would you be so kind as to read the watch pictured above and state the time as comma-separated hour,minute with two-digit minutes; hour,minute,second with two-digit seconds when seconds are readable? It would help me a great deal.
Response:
5,51
